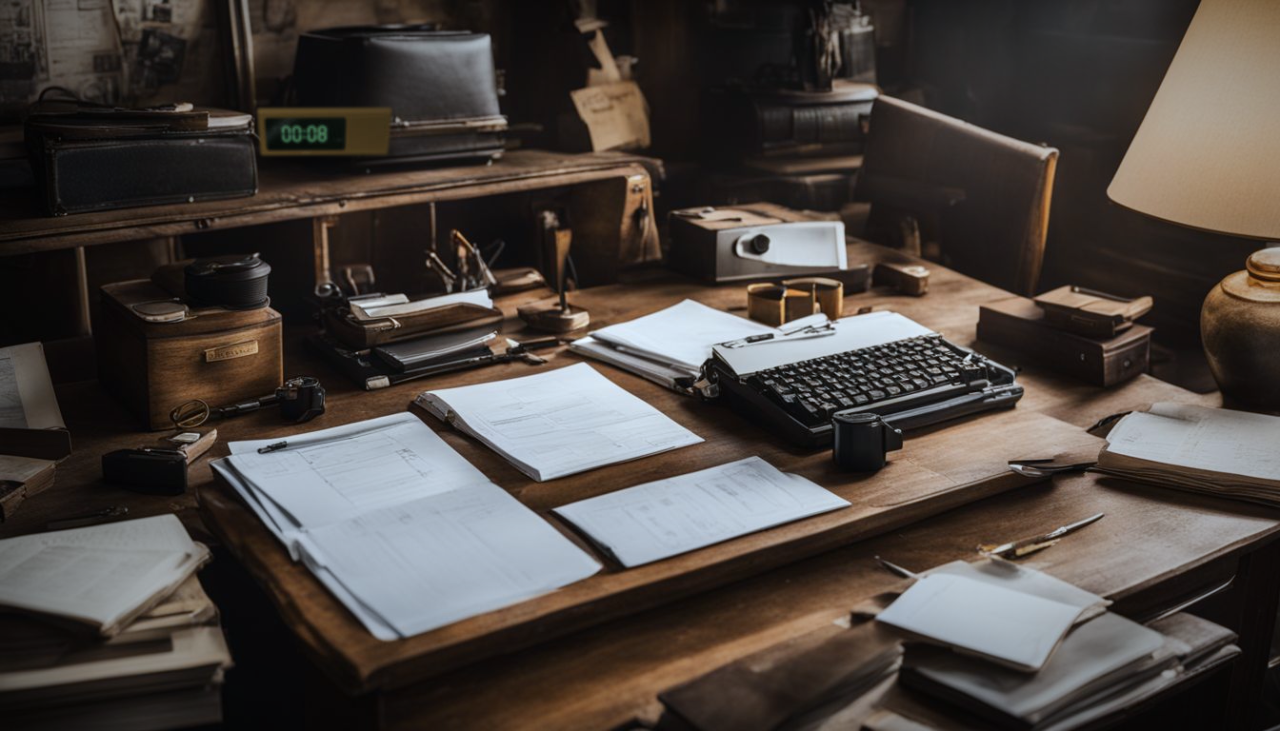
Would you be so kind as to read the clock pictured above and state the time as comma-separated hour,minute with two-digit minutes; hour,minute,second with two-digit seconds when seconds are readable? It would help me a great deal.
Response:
0,08
